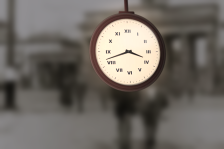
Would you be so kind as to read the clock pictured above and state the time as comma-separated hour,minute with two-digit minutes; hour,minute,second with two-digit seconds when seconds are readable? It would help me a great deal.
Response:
3,42
